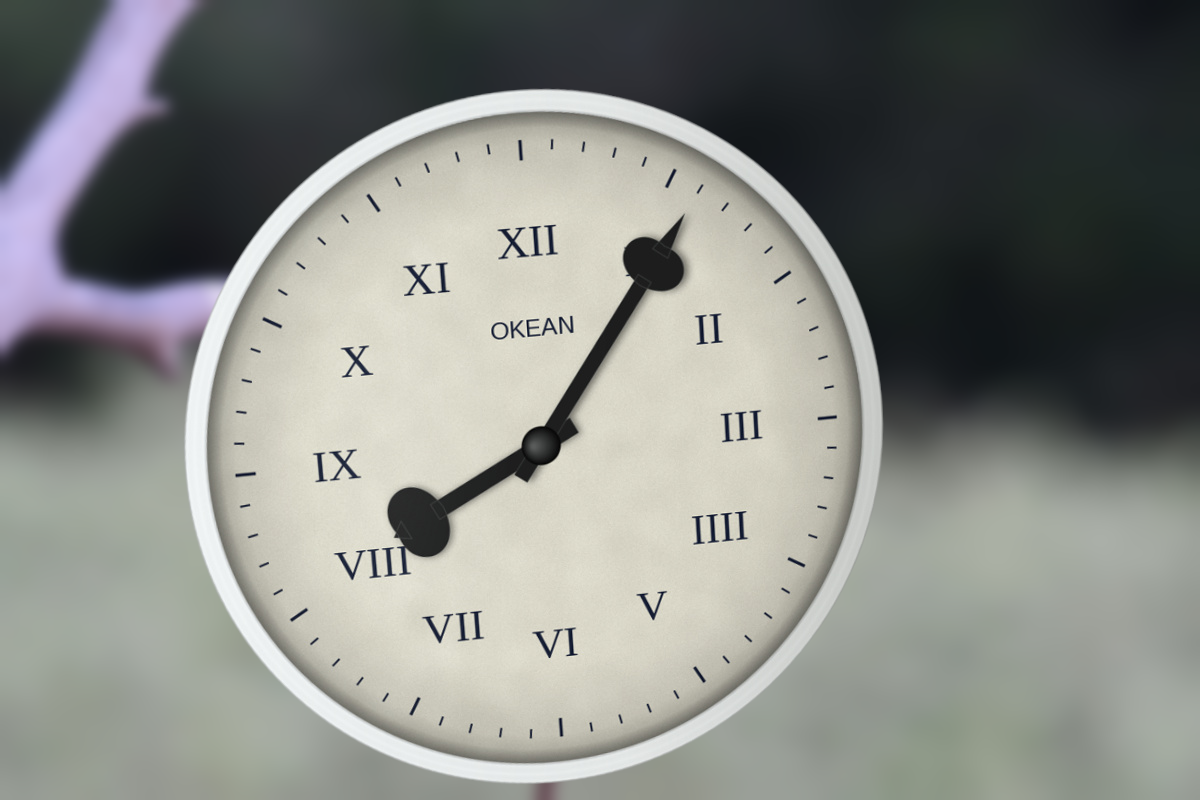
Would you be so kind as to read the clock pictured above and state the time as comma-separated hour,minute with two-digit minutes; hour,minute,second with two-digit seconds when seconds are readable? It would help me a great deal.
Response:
8,06
